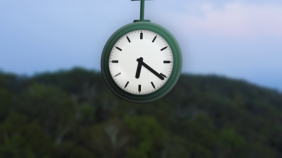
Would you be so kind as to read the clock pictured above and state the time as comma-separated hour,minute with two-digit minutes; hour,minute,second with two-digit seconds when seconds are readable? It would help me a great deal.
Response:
6,21
